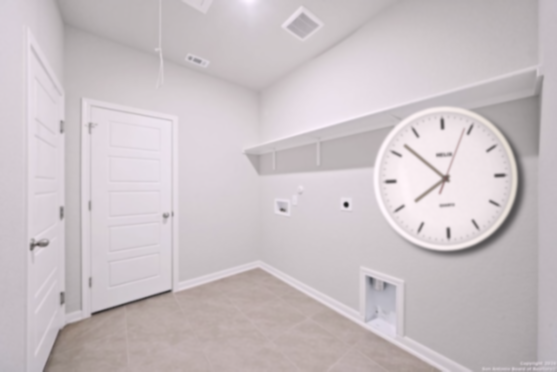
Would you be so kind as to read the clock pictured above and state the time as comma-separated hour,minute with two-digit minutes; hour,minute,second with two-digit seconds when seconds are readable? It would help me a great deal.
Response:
7,52,04
